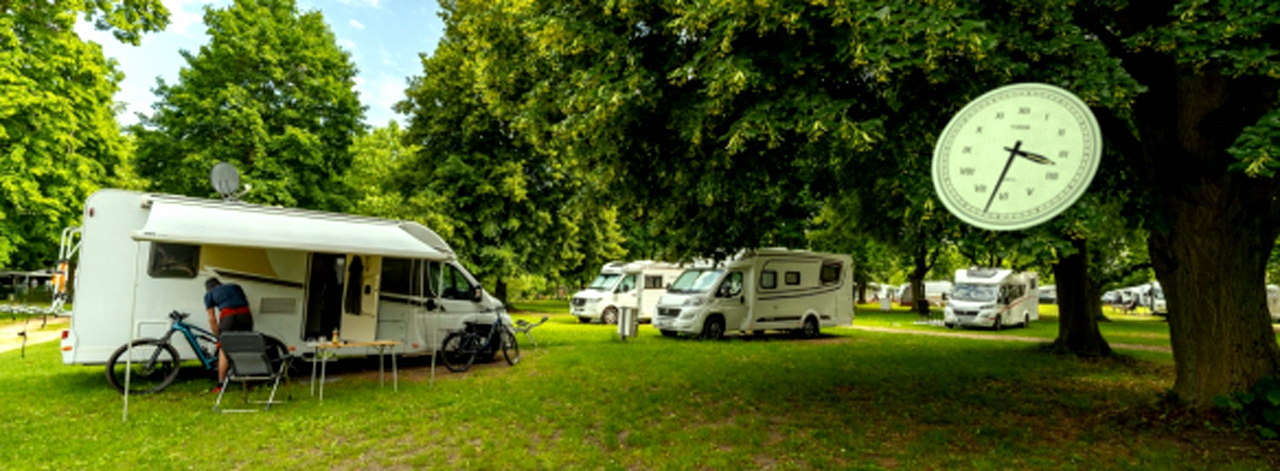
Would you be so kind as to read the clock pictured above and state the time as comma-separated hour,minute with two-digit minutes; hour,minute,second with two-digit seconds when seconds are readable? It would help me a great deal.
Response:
3,32
